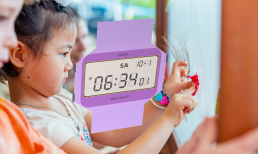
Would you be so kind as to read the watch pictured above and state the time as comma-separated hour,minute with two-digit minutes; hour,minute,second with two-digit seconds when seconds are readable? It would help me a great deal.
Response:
6,34,01
